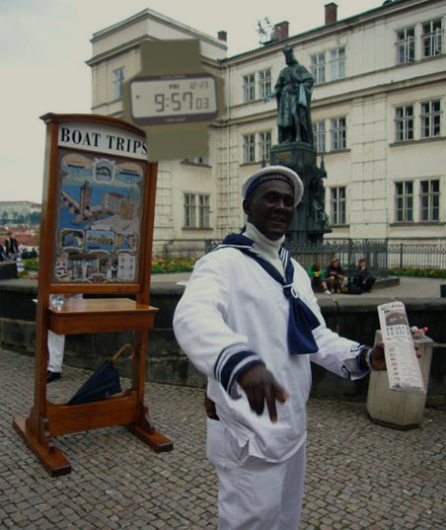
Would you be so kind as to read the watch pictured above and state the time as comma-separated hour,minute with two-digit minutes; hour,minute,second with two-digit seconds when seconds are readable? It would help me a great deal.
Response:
9,57,03
